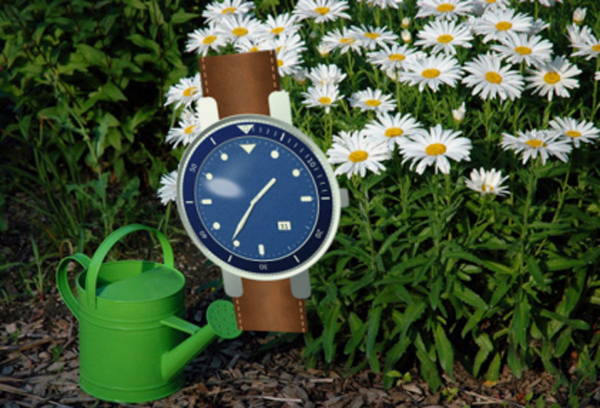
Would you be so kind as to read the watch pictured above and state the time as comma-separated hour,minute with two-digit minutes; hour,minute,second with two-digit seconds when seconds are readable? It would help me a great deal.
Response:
1,36
